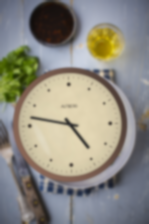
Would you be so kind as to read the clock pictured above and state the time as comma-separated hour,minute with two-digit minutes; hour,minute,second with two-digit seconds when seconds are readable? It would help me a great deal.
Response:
4,47
